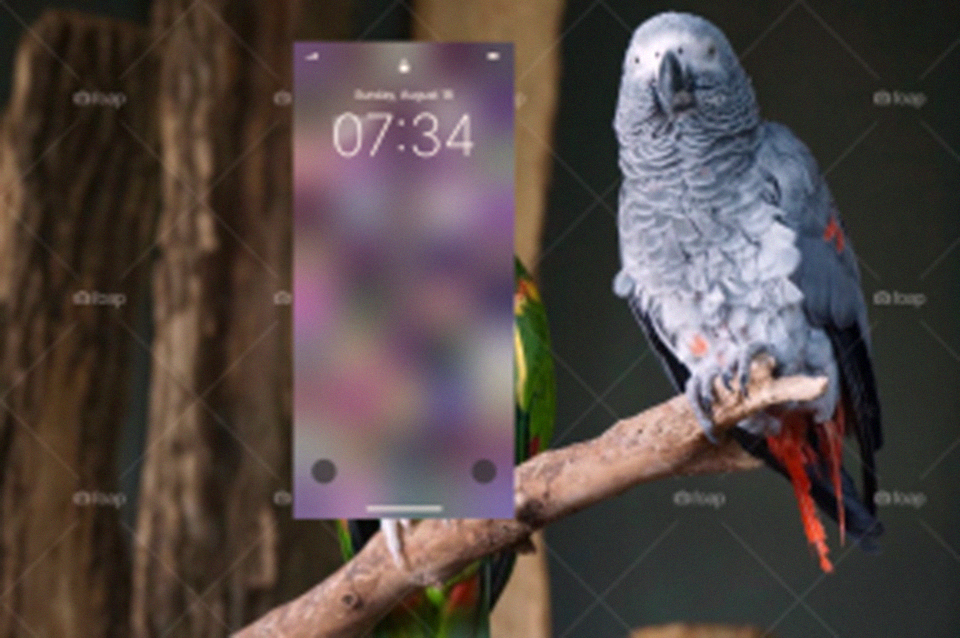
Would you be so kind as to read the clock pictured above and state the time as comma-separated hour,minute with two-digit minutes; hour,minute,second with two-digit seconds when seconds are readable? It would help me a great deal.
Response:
7,34
